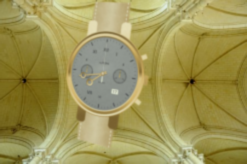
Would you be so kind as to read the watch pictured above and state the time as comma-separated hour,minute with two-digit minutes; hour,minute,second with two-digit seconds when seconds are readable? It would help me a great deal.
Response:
7,43
